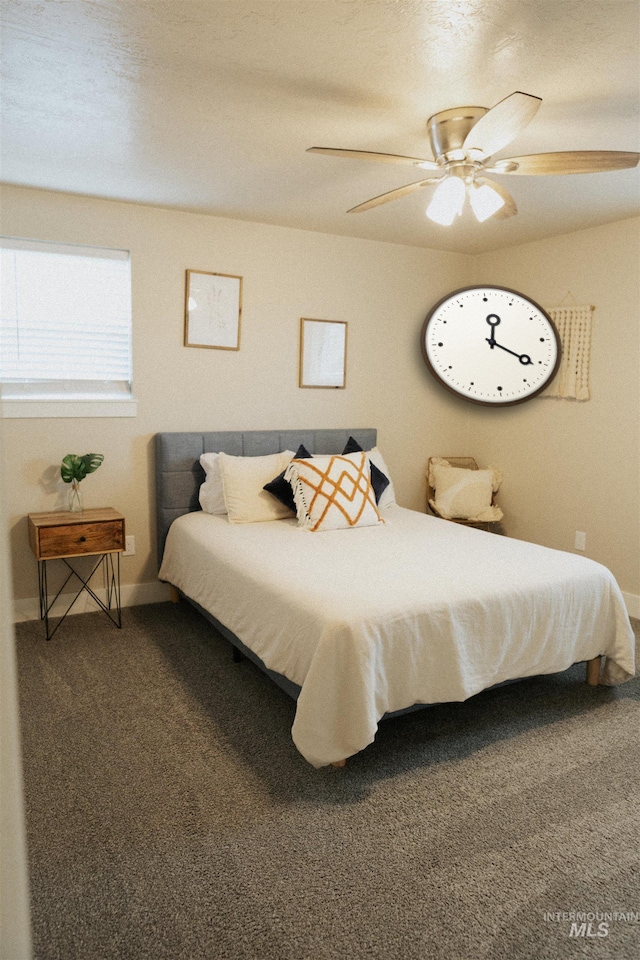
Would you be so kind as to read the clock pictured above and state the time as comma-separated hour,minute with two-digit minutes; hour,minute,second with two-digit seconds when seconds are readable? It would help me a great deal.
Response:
12,21
